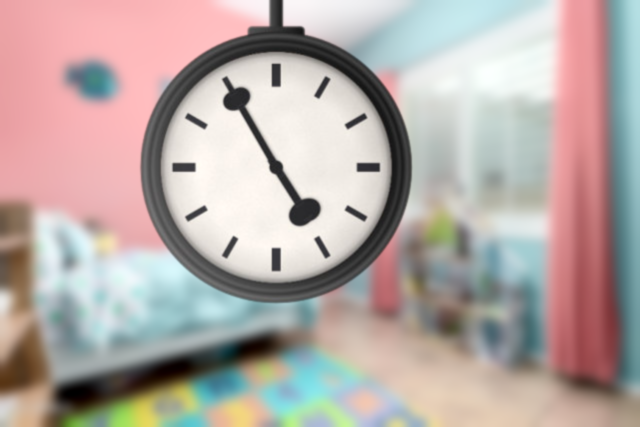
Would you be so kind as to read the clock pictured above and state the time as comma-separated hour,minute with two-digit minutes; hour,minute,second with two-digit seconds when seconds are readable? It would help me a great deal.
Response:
4,55
